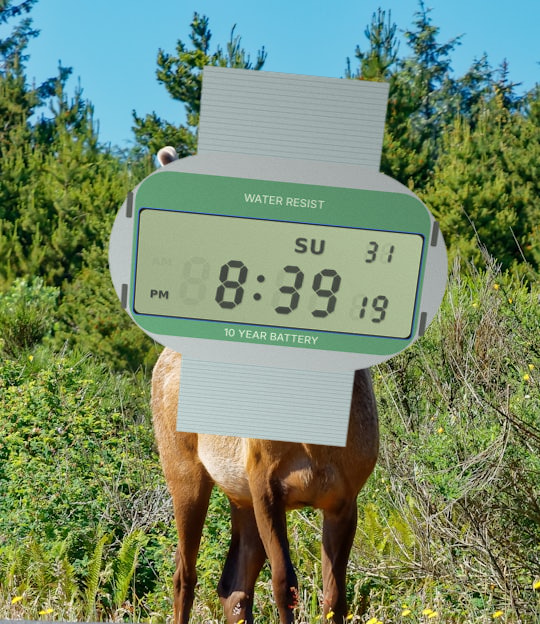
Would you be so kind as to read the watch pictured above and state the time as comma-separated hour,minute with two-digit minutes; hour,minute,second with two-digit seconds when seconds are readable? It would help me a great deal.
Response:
8,39,19
